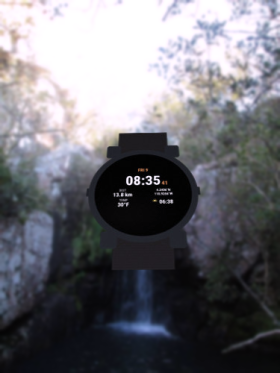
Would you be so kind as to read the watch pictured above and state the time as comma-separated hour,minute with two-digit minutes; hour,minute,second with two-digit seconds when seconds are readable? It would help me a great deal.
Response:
8,35
